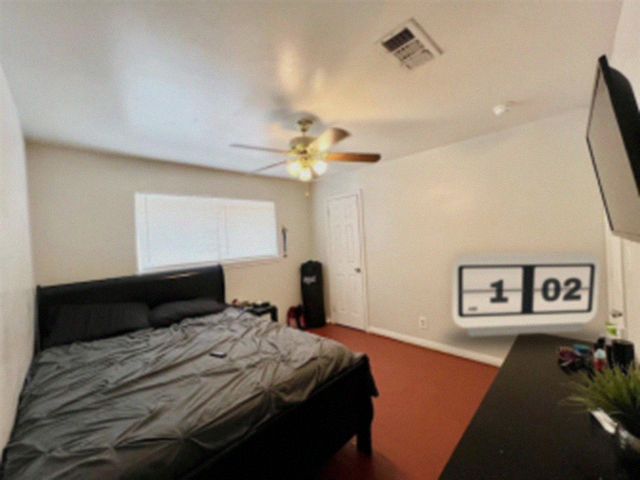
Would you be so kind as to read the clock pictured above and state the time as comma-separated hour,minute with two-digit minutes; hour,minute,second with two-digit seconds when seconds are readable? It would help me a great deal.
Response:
1,02
